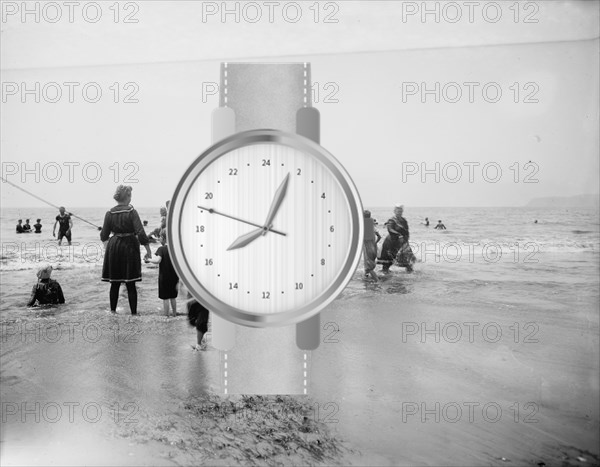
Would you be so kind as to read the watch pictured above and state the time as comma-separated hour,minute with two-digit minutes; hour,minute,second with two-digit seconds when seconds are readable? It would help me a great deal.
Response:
16,03,48
